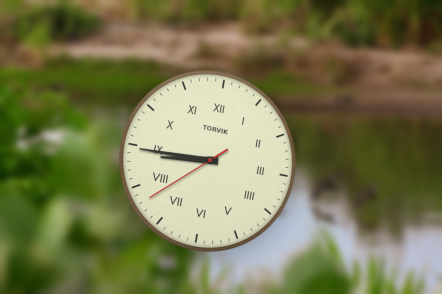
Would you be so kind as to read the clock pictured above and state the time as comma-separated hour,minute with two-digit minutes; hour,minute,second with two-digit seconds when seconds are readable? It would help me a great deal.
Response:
8,44,38
